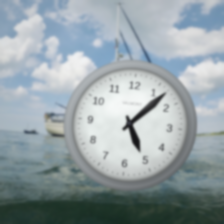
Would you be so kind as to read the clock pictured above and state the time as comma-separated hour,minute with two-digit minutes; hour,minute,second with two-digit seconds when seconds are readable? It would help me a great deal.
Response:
5,07
